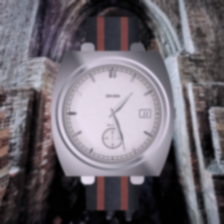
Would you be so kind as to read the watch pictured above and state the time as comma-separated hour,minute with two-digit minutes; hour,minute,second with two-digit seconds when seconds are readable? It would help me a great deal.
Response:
1,27
